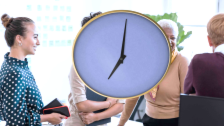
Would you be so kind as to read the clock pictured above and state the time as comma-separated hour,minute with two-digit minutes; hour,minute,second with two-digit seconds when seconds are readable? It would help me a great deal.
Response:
7,01
